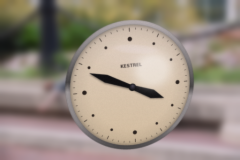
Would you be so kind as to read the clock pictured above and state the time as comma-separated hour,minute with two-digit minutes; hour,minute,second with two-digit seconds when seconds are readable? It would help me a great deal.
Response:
3,49
